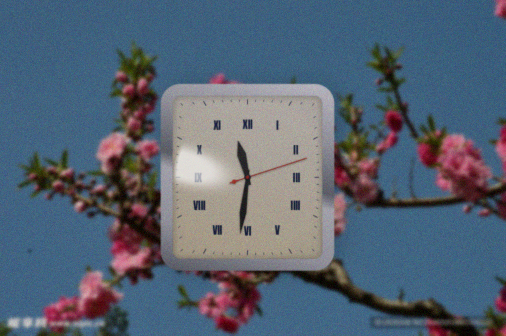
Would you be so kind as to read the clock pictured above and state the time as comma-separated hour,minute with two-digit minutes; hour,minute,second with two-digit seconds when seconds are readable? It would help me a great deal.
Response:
11,31,12
